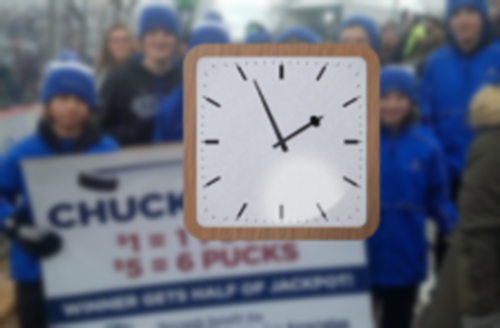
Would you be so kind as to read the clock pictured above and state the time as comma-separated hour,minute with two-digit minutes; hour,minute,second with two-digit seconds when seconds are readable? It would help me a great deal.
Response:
1,56
